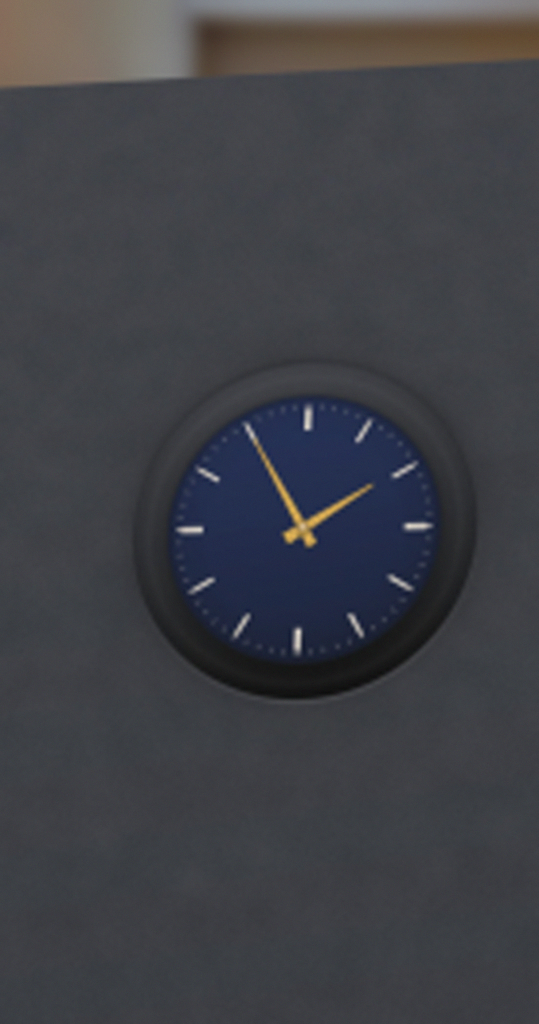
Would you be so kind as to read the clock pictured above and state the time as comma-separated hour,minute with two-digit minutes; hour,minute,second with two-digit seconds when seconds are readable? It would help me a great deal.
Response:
1,55
